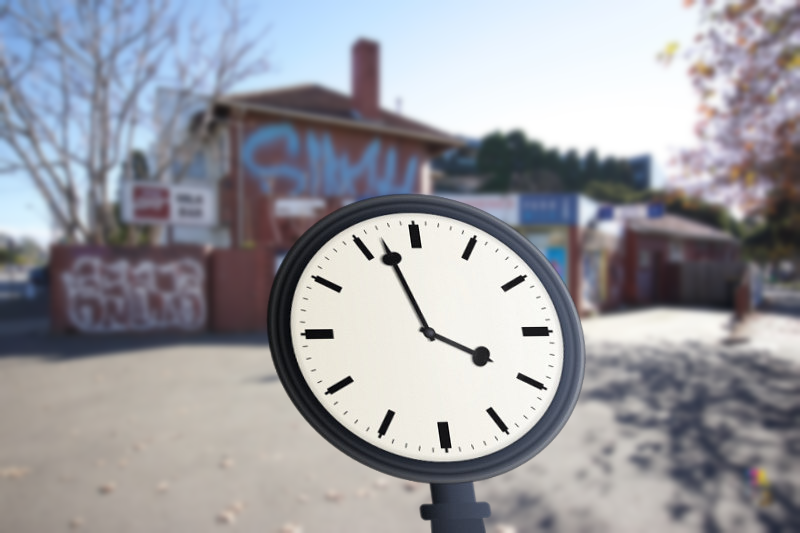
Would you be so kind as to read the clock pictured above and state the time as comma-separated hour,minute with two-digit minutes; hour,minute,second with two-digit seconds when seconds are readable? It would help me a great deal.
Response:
3,57
